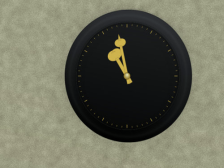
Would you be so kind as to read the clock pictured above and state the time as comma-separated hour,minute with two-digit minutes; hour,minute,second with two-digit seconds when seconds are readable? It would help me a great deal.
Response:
10,58
